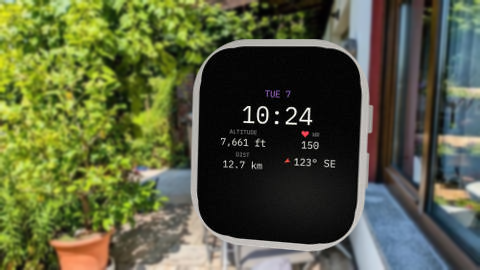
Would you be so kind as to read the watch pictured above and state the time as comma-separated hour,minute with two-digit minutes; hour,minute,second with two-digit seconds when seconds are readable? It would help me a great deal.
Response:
10,24
